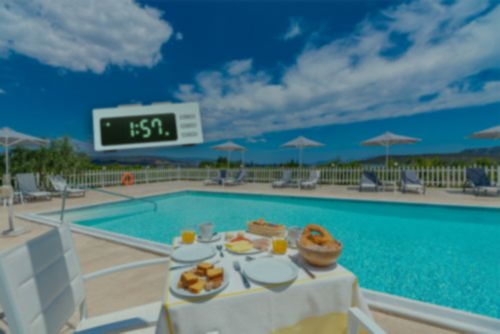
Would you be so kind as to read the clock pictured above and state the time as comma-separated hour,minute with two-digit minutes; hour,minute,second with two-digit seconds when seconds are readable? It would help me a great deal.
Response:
1,57
